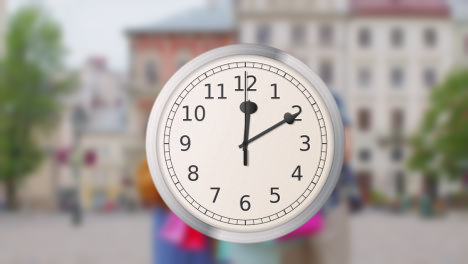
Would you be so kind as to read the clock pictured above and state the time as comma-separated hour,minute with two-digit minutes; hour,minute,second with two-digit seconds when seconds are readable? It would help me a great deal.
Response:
12,10,00
